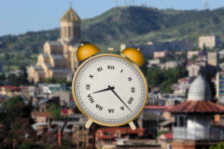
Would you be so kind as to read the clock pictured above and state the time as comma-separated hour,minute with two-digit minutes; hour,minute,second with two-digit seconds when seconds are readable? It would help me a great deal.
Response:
8,23
